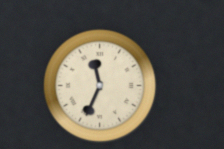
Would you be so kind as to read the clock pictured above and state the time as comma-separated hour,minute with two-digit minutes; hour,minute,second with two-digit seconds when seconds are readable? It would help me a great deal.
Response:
11,34
